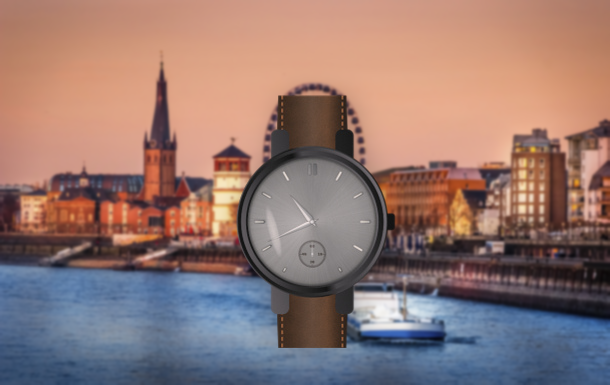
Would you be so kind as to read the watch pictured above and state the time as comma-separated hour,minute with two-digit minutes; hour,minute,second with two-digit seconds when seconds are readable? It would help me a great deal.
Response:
10,41
